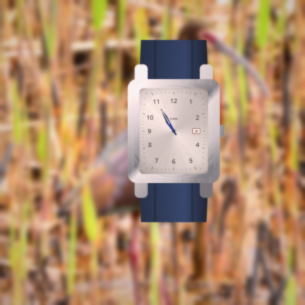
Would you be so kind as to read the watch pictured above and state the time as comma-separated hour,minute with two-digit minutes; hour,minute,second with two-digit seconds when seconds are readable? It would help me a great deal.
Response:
10,55
